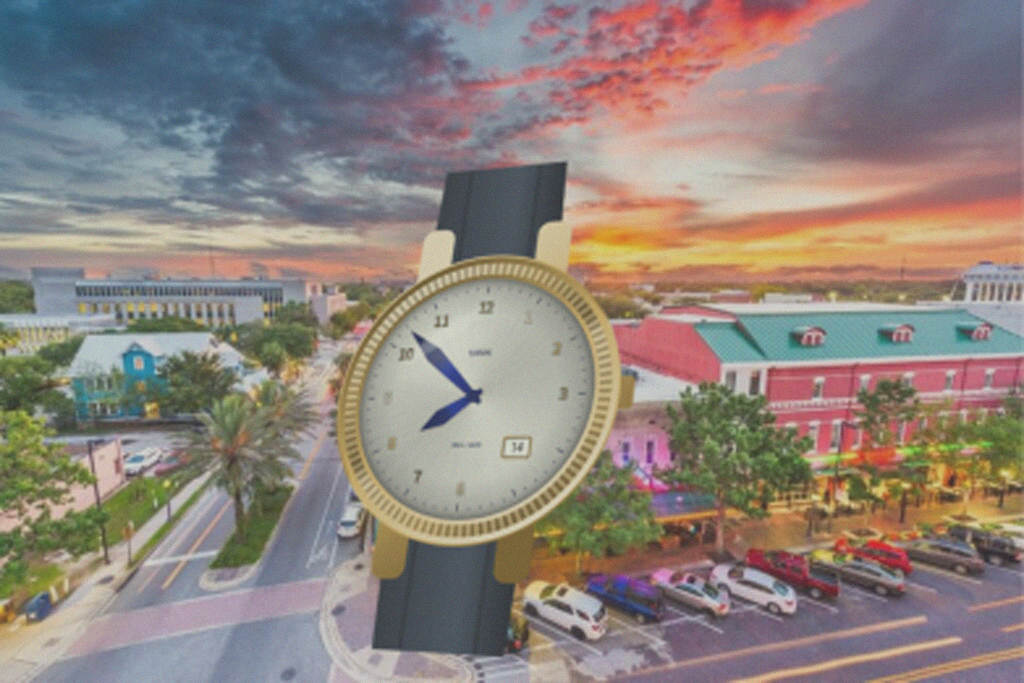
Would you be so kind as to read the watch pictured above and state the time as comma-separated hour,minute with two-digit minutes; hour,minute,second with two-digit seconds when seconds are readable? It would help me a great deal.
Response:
7,52
